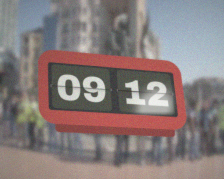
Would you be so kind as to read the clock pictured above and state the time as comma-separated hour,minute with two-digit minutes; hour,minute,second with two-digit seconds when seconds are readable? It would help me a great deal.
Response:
9,12
